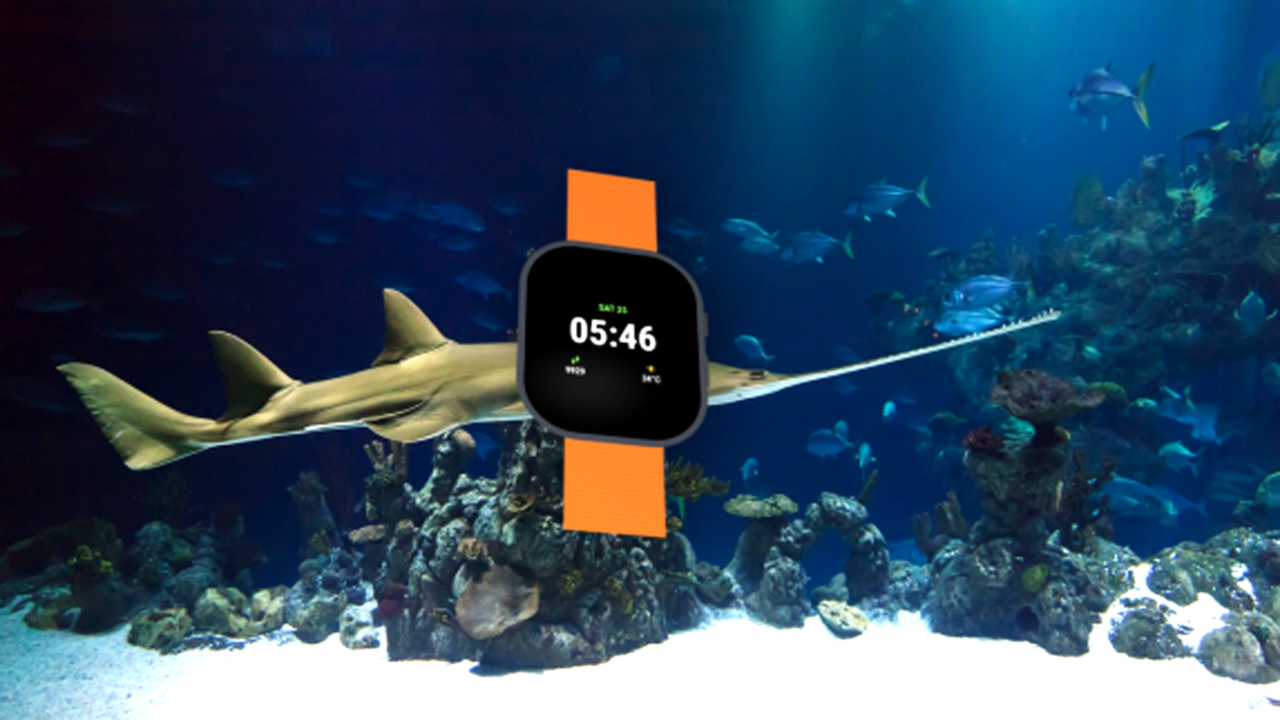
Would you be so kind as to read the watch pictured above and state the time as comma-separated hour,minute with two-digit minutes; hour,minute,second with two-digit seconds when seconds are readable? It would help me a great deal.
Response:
5,46
